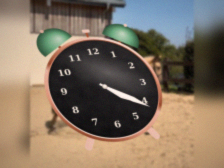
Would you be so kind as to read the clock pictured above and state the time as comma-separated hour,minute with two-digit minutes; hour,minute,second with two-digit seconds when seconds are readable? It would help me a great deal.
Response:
4,21
